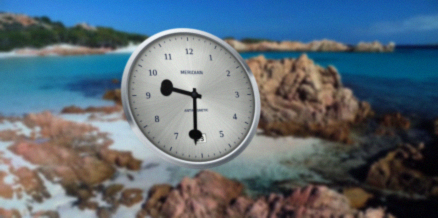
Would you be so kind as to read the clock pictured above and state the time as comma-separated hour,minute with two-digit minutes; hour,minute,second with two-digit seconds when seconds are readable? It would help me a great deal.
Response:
9,31
